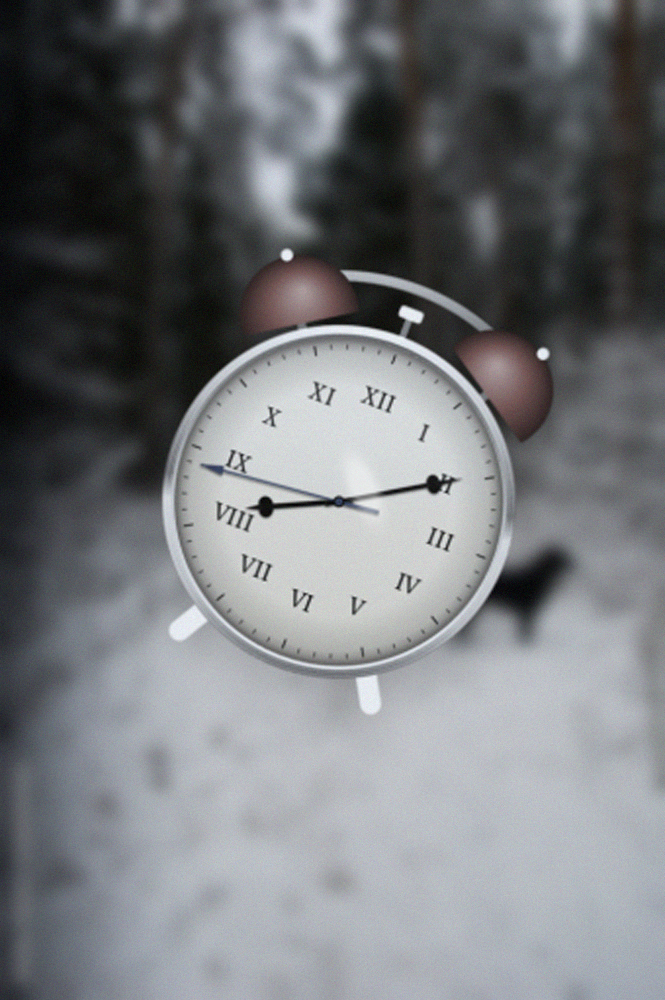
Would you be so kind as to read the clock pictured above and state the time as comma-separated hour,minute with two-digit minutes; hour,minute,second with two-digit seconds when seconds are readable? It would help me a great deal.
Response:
8,09,44
